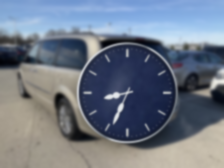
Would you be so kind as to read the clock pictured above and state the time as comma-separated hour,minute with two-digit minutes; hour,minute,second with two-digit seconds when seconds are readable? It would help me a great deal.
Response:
8,34
